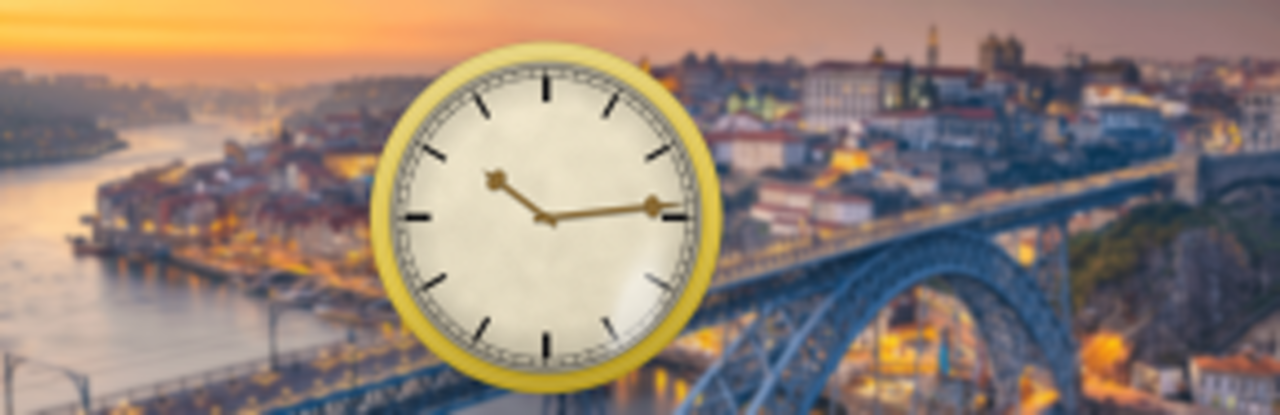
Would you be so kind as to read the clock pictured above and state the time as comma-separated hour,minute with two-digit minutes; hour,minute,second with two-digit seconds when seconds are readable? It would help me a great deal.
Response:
10,14
